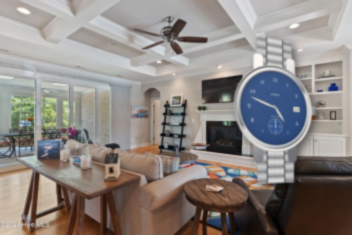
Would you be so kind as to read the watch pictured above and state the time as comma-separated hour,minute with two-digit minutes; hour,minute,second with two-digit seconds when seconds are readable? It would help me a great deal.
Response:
4,48
